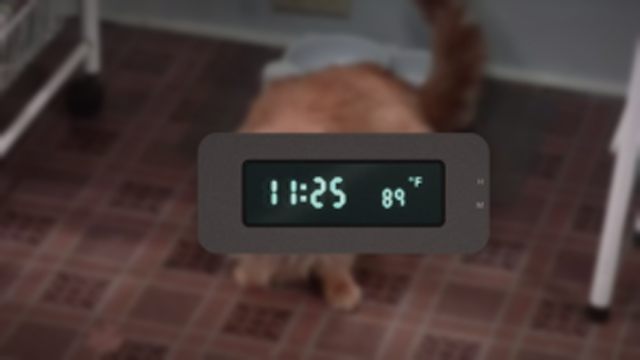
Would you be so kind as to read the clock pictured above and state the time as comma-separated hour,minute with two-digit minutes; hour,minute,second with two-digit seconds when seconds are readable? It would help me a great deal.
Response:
11,25
